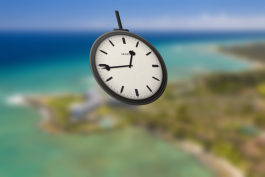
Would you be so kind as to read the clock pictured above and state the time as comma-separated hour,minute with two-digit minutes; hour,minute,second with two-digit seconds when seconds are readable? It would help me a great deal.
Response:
12,44
